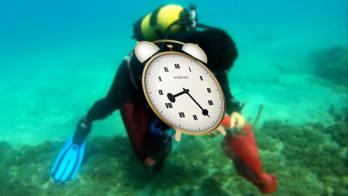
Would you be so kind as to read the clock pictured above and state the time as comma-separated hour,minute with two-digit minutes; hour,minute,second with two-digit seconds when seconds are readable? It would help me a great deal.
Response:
8,25
